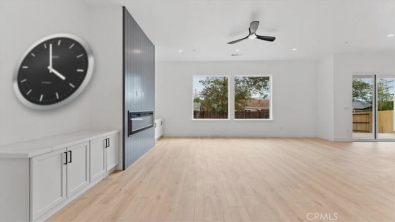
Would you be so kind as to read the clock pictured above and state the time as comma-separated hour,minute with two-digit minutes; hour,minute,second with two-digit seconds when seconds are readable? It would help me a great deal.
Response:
3,57
